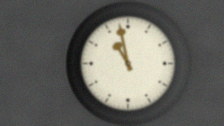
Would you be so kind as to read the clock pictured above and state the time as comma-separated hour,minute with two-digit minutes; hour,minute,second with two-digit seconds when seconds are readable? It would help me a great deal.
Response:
10,58
